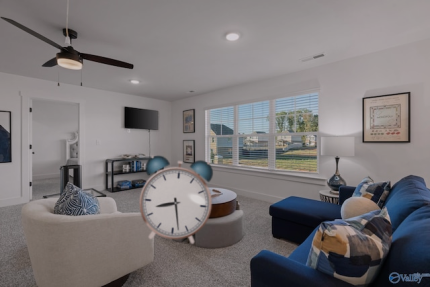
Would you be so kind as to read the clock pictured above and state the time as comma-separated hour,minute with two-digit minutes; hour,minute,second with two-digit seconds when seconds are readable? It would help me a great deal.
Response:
8,28
